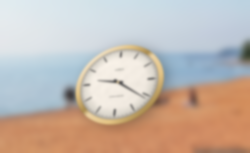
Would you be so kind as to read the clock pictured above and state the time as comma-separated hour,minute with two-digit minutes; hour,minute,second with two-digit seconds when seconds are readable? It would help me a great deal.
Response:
9,21
